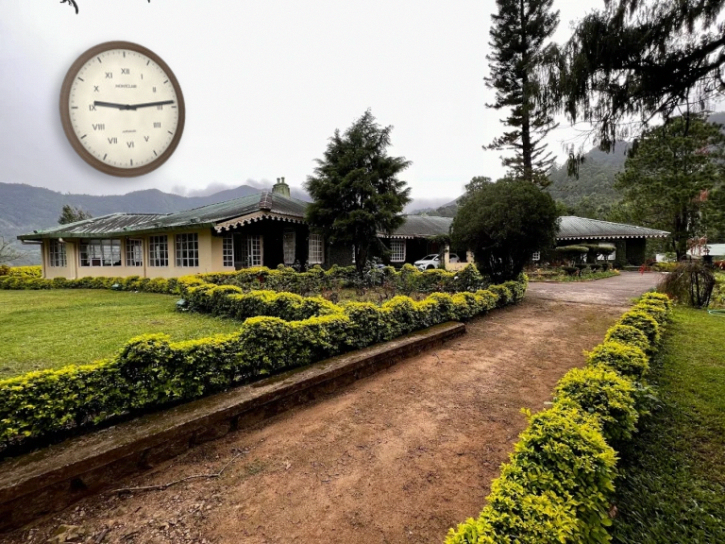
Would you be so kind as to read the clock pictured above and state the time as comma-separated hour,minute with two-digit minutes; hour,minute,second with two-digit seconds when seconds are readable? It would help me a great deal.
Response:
9,14
